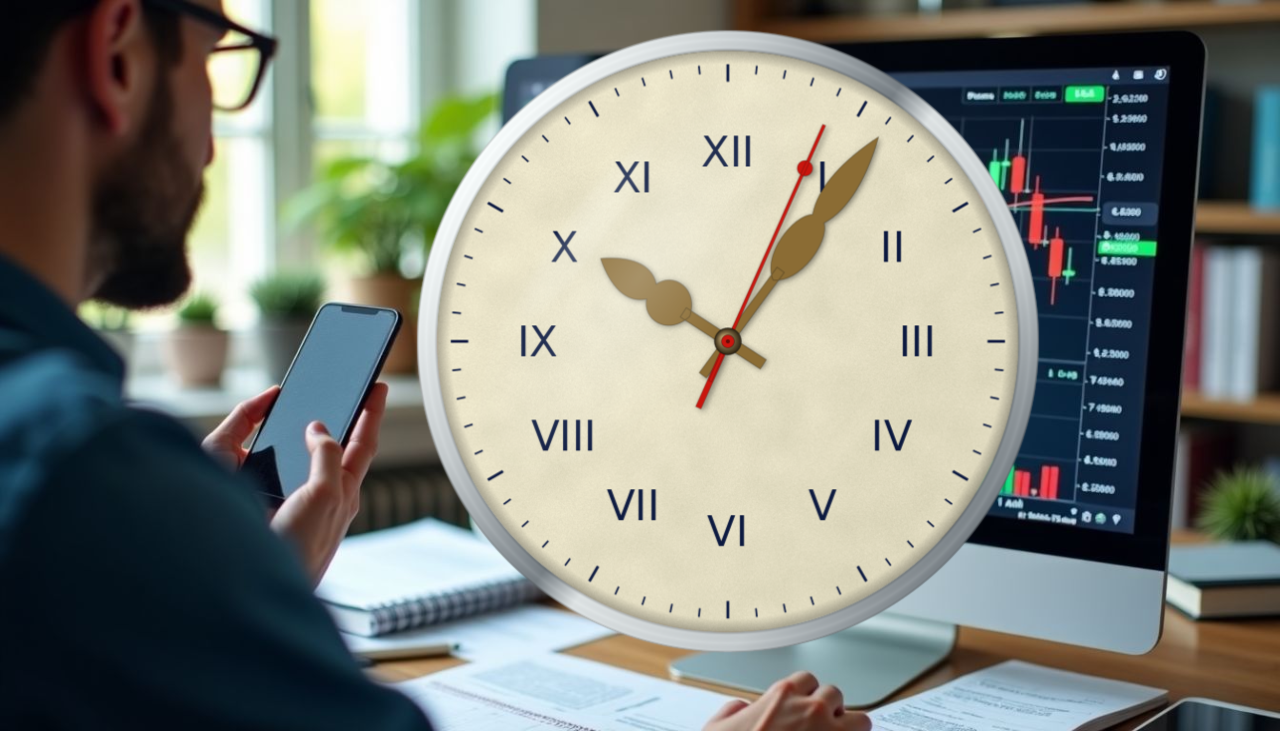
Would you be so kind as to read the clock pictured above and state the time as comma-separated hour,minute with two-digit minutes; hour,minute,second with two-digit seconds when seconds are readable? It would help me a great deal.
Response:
10,06,04
